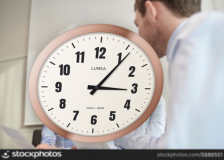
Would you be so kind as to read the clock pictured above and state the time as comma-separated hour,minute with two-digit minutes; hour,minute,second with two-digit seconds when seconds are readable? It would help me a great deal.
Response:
3,06
